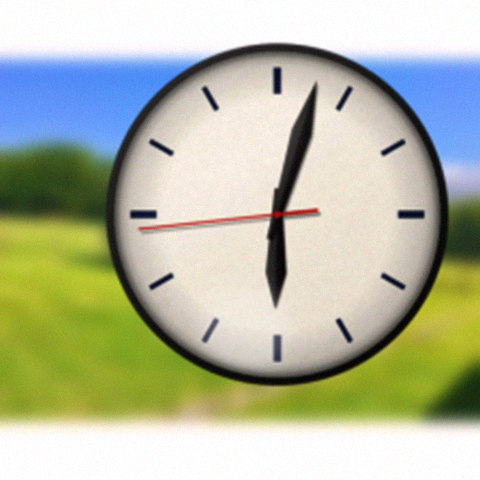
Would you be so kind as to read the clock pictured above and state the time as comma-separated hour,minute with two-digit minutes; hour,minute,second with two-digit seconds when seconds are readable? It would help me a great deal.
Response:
6,02,44
